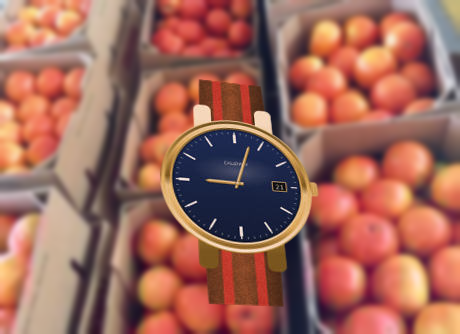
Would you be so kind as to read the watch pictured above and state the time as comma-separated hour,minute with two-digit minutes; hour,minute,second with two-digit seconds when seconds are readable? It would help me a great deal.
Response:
9,03
